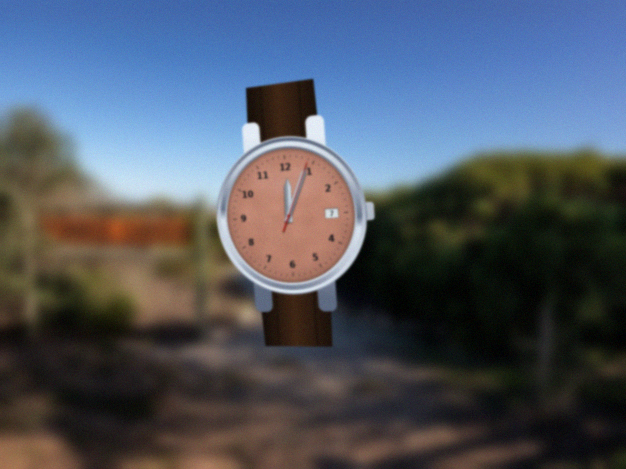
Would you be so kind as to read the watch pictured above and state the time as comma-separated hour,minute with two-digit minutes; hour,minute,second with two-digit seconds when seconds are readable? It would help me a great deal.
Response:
12,04,04
